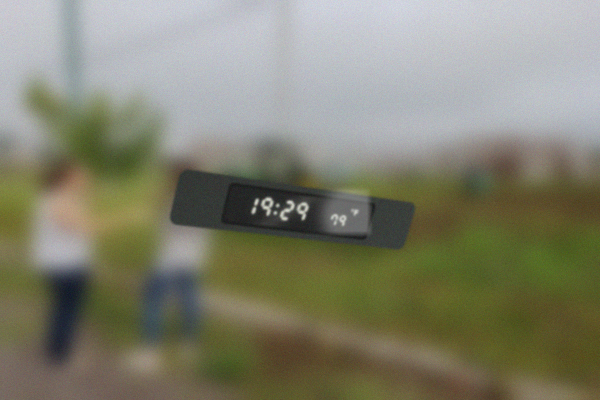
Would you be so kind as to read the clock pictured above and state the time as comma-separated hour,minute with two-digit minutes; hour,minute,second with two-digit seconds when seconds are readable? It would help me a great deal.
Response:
19,29
